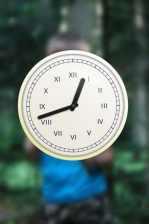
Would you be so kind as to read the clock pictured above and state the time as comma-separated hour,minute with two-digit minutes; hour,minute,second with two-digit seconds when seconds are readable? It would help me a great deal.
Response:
12,42
